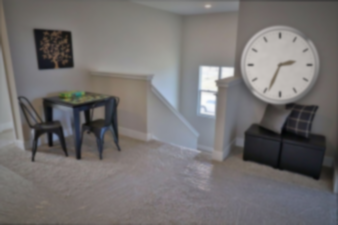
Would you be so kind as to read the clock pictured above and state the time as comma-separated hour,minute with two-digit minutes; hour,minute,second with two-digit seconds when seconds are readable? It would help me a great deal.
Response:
2,34
